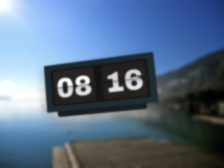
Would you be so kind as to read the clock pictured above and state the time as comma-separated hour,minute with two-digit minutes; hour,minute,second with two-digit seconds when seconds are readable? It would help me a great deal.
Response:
8,16
